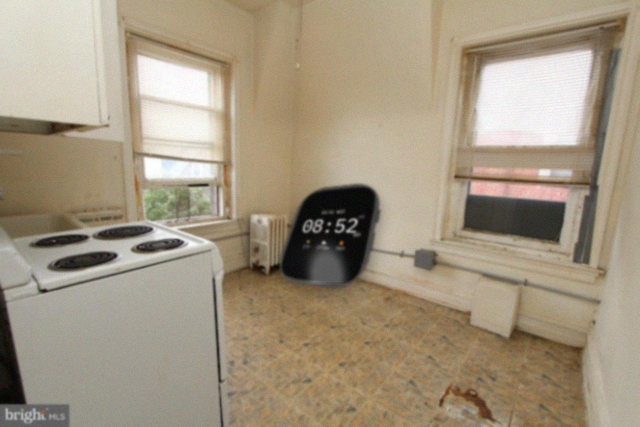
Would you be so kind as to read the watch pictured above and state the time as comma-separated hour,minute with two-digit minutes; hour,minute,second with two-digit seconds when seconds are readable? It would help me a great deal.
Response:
8,52
